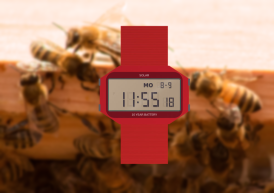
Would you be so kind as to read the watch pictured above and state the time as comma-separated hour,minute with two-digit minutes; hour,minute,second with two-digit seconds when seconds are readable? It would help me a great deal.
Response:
11,55,18
